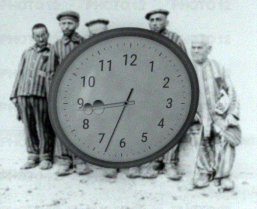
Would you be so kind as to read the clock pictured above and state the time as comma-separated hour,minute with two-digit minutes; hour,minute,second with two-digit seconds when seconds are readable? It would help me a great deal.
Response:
8,43,33
